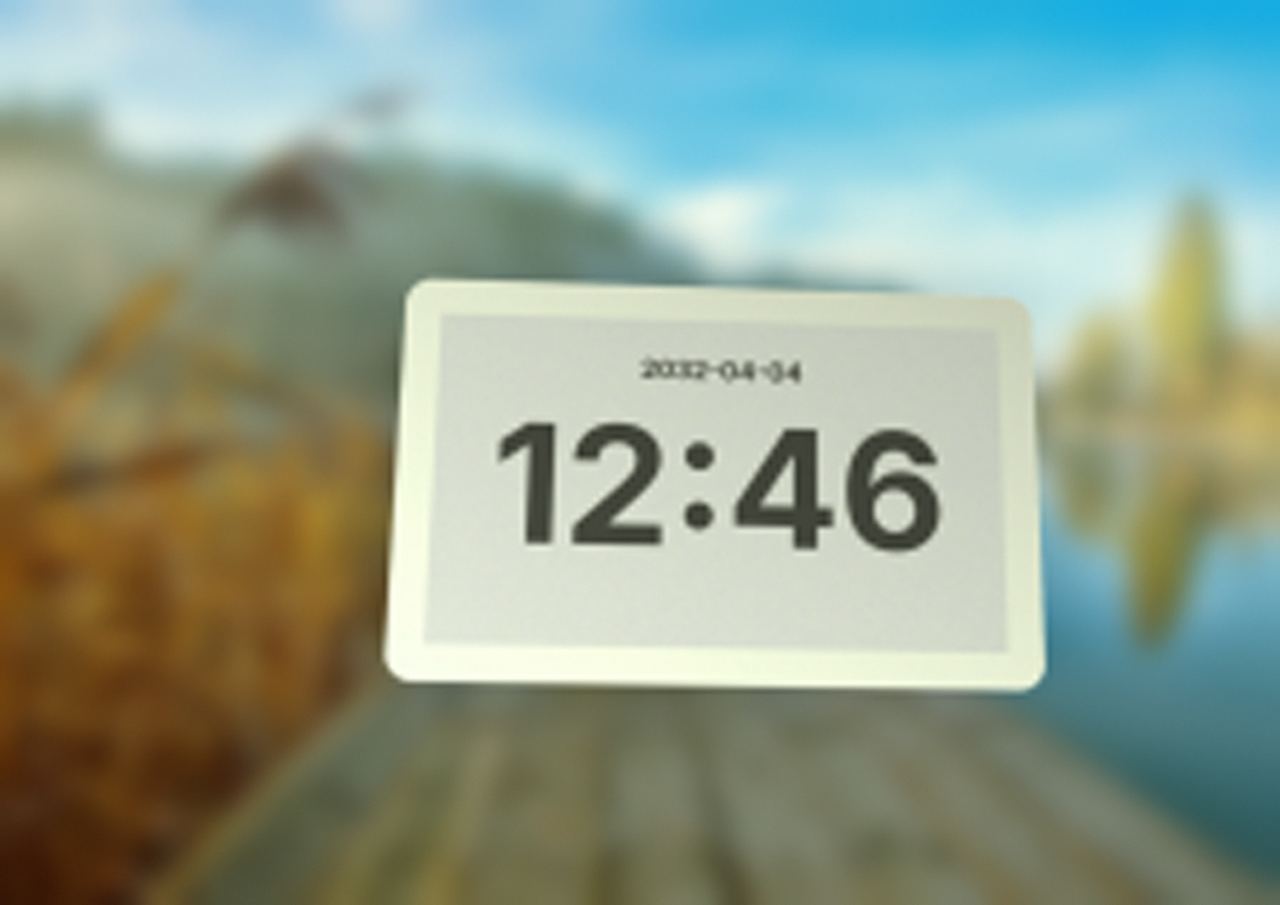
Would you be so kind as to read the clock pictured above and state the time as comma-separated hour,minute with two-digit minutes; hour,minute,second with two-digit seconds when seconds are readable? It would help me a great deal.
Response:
12,46
